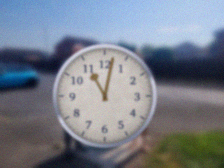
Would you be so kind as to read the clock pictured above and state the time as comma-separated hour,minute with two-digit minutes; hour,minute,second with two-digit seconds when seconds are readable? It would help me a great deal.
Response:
11,02
